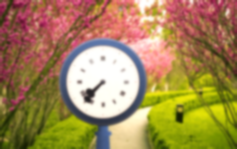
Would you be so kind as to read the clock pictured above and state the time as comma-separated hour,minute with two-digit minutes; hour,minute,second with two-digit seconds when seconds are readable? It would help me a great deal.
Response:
7,37
